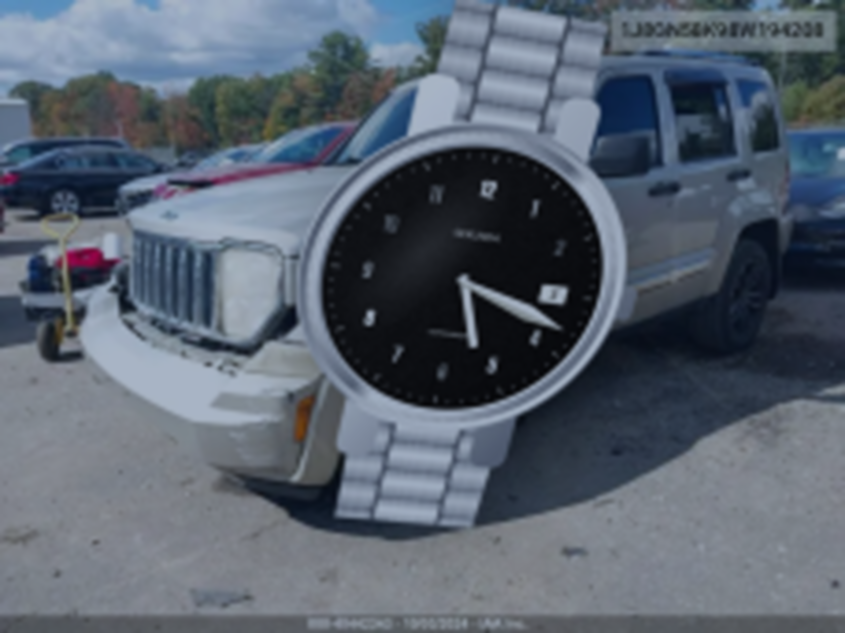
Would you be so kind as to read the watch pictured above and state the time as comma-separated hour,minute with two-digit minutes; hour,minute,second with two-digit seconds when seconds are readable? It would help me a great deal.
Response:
5,18
